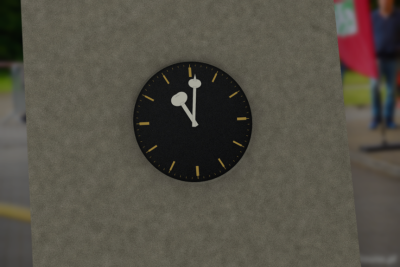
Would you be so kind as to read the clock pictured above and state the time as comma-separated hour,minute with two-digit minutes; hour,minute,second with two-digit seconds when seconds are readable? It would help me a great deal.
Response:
11,01
